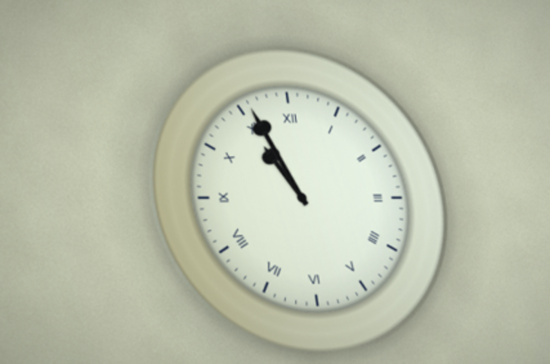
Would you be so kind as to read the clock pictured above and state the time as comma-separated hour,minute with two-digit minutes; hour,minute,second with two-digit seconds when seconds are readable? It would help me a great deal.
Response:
10,56
